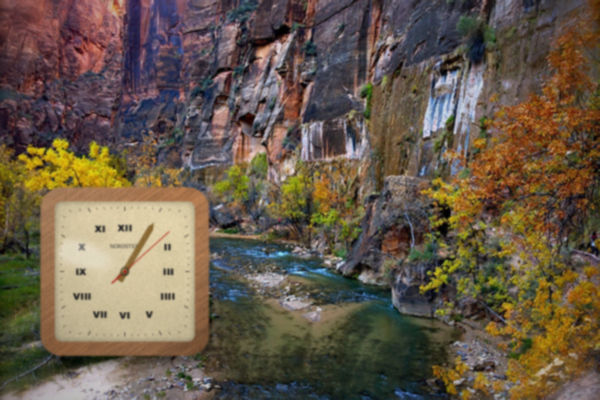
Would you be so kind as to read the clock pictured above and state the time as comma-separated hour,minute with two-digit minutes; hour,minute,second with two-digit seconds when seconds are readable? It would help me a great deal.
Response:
1,05,08
